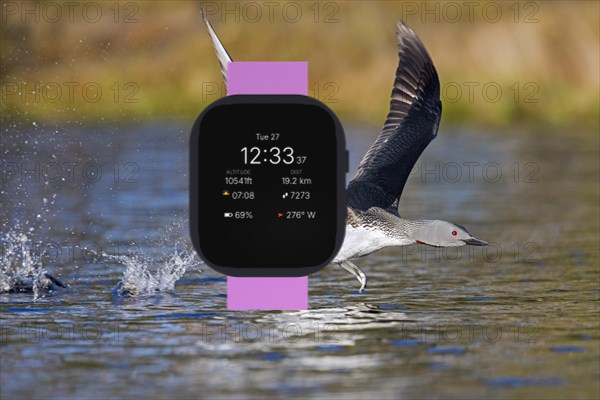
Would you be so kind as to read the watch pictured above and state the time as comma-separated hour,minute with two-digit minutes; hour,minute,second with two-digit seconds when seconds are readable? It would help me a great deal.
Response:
12,33,37
